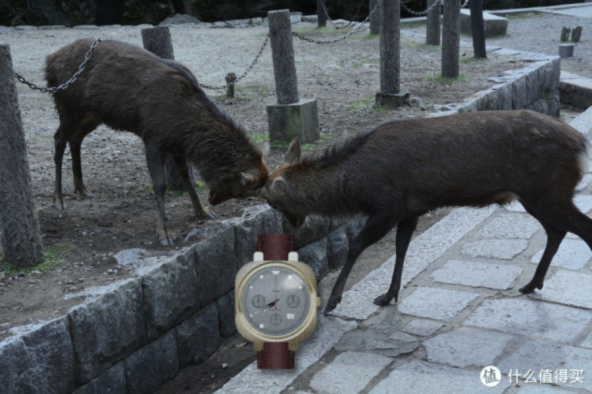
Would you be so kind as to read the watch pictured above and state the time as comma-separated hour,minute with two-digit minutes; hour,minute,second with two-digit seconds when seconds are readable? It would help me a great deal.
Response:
7,40
